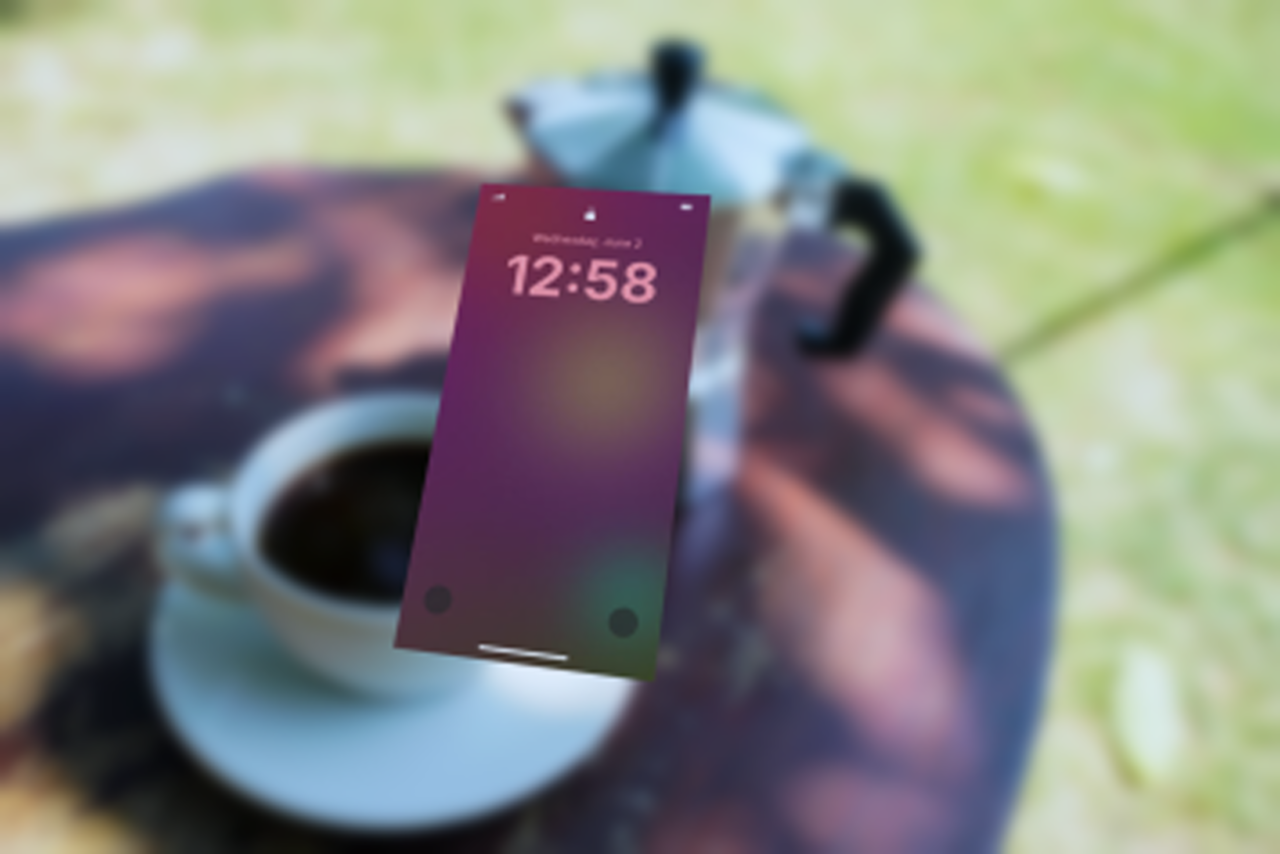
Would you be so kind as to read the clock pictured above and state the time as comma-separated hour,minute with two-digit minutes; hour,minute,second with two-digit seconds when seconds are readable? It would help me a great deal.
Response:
12,58
